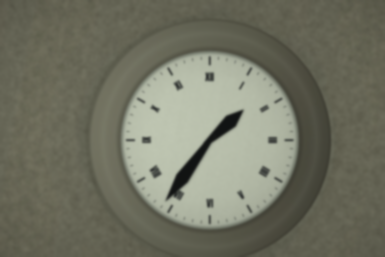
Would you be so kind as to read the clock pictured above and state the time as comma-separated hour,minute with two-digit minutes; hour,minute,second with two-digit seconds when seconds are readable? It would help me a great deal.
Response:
1,36
